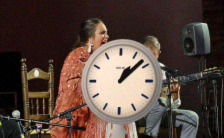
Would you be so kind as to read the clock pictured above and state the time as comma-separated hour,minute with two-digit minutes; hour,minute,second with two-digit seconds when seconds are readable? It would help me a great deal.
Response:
1,08
